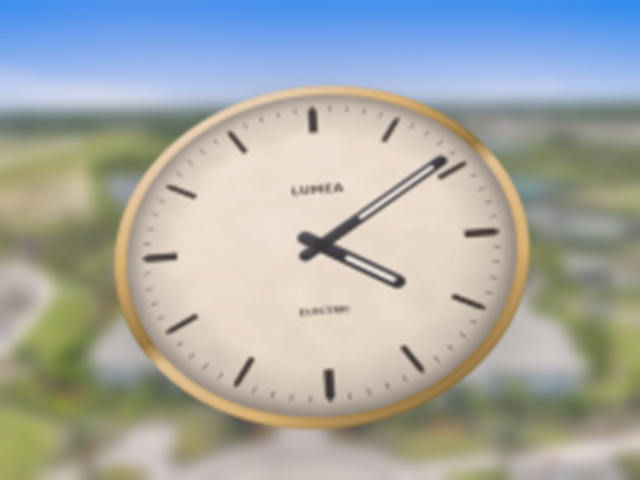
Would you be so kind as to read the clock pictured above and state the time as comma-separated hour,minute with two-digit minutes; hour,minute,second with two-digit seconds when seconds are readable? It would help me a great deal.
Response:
4,09
